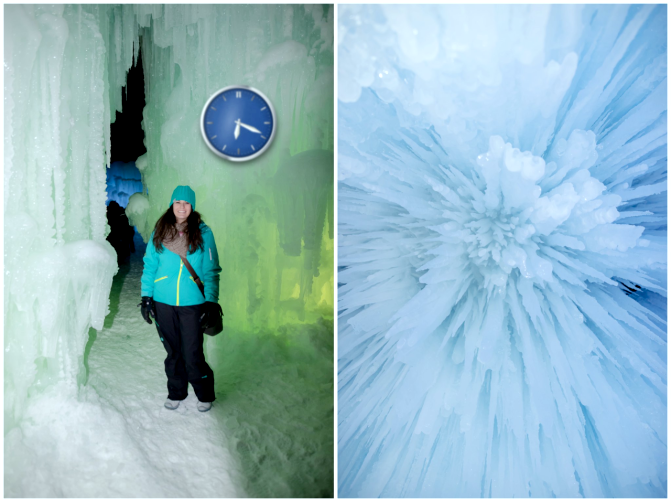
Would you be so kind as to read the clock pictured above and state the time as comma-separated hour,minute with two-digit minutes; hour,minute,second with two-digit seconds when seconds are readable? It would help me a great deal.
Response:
6,19
